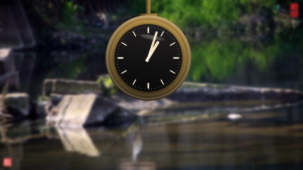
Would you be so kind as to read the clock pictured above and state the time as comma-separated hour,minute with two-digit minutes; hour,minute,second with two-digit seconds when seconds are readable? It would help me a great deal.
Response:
1,03
